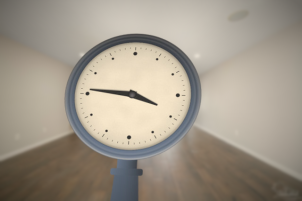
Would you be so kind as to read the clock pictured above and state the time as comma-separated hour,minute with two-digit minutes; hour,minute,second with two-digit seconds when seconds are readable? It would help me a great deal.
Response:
3,46
